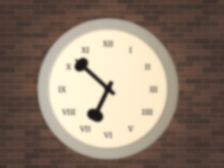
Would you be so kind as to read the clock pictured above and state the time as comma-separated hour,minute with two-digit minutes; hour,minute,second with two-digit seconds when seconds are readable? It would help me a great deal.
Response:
6,52
